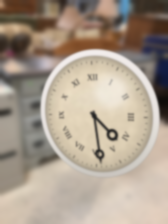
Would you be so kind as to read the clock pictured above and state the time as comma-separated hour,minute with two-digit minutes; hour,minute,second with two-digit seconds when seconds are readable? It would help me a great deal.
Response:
4,29
